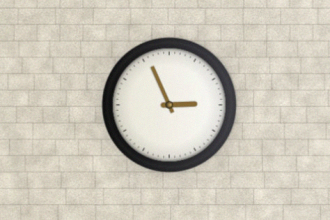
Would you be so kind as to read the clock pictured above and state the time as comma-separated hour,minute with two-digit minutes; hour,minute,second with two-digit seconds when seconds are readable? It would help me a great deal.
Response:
2,56
